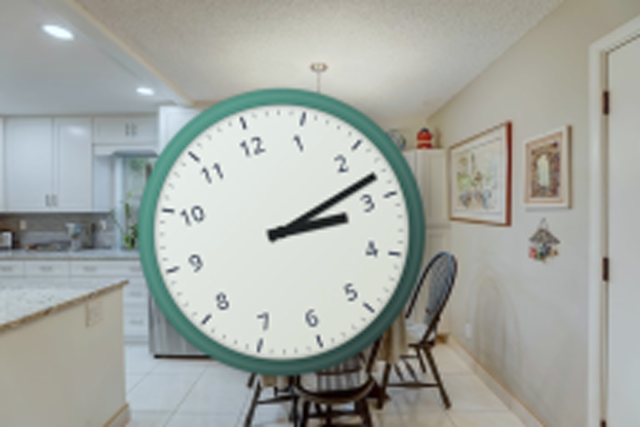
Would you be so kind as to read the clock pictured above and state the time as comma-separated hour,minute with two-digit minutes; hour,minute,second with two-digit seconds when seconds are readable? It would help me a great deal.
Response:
3,13
